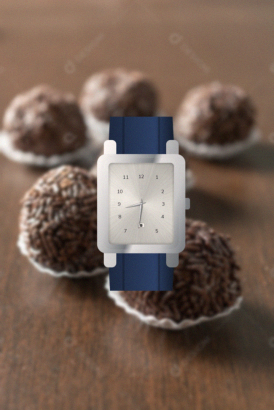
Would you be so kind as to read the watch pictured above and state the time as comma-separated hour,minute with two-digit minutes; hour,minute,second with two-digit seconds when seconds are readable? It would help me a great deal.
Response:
8,31
